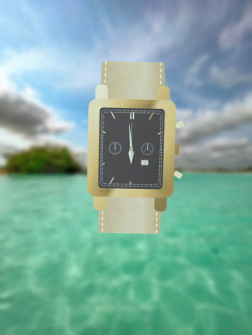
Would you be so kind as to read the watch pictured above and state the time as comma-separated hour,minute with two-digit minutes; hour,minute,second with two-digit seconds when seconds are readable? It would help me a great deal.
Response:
5,59
